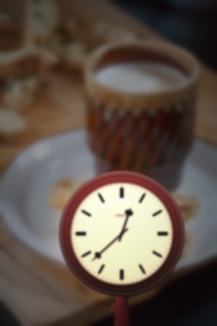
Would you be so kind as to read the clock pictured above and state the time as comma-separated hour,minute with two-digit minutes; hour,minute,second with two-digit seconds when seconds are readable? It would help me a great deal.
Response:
12,38
